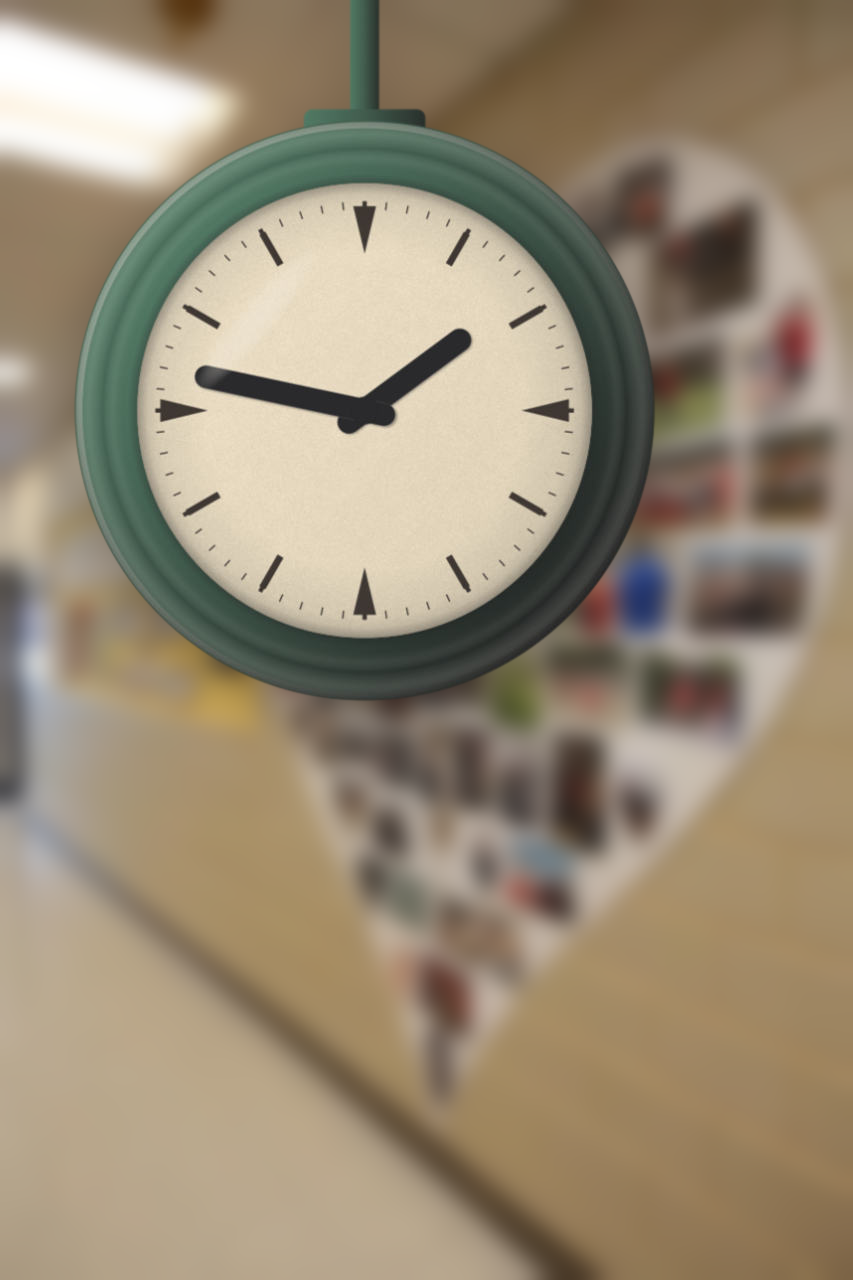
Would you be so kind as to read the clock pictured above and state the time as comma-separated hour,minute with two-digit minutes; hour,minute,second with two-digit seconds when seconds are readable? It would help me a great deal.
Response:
1,47
